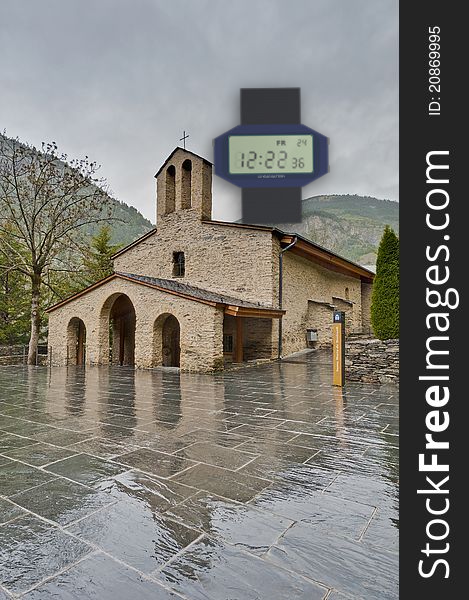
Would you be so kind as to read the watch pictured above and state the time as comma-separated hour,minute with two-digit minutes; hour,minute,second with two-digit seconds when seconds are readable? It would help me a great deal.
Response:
12,22,36
